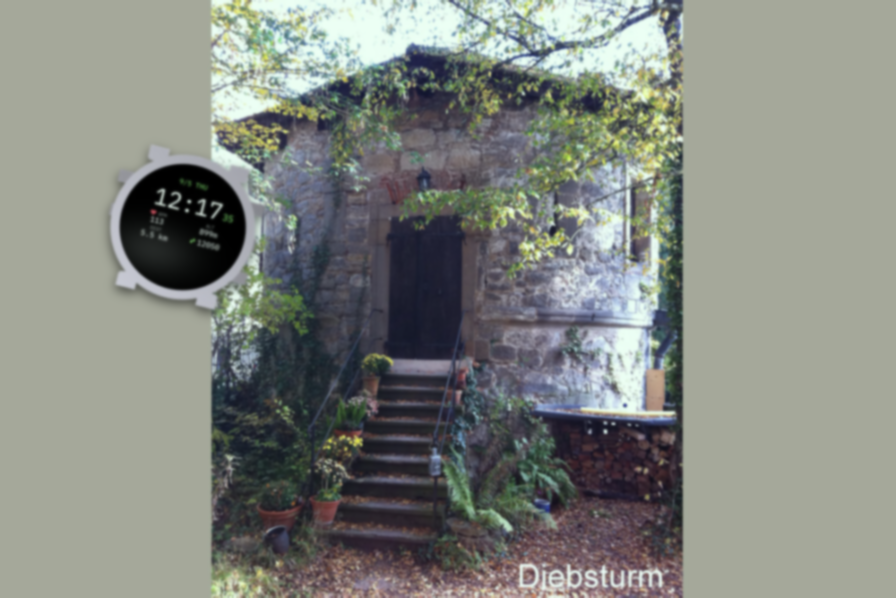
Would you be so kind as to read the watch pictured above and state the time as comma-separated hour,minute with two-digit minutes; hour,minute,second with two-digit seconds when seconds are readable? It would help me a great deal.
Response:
12,17
